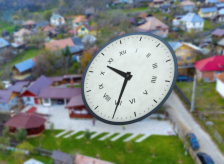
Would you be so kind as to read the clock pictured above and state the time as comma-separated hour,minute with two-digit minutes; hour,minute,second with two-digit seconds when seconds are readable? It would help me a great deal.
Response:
10,35
